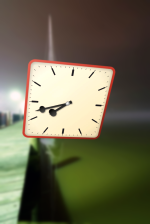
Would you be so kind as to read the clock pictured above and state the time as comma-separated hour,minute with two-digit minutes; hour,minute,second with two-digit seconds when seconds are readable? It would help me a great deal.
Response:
7,42
